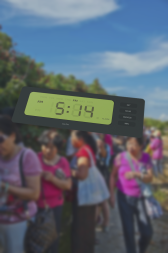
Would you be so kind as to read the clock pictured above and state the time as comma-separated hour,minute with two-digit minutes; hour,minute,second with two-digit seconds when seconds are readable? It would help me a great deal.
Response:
5,14
